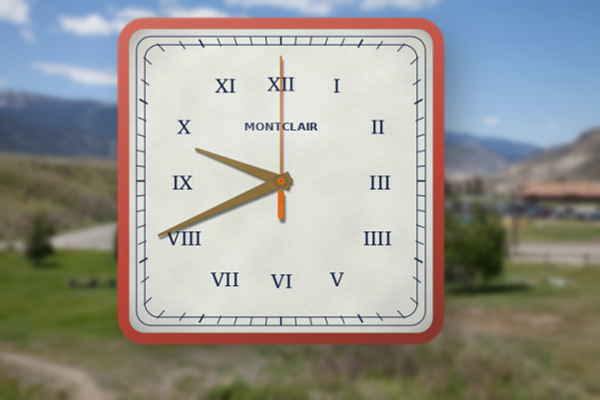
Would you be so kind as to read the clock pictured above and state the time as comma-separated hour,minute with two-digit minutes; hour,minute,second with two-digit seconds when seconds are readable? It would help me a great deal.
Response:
9,41,00
